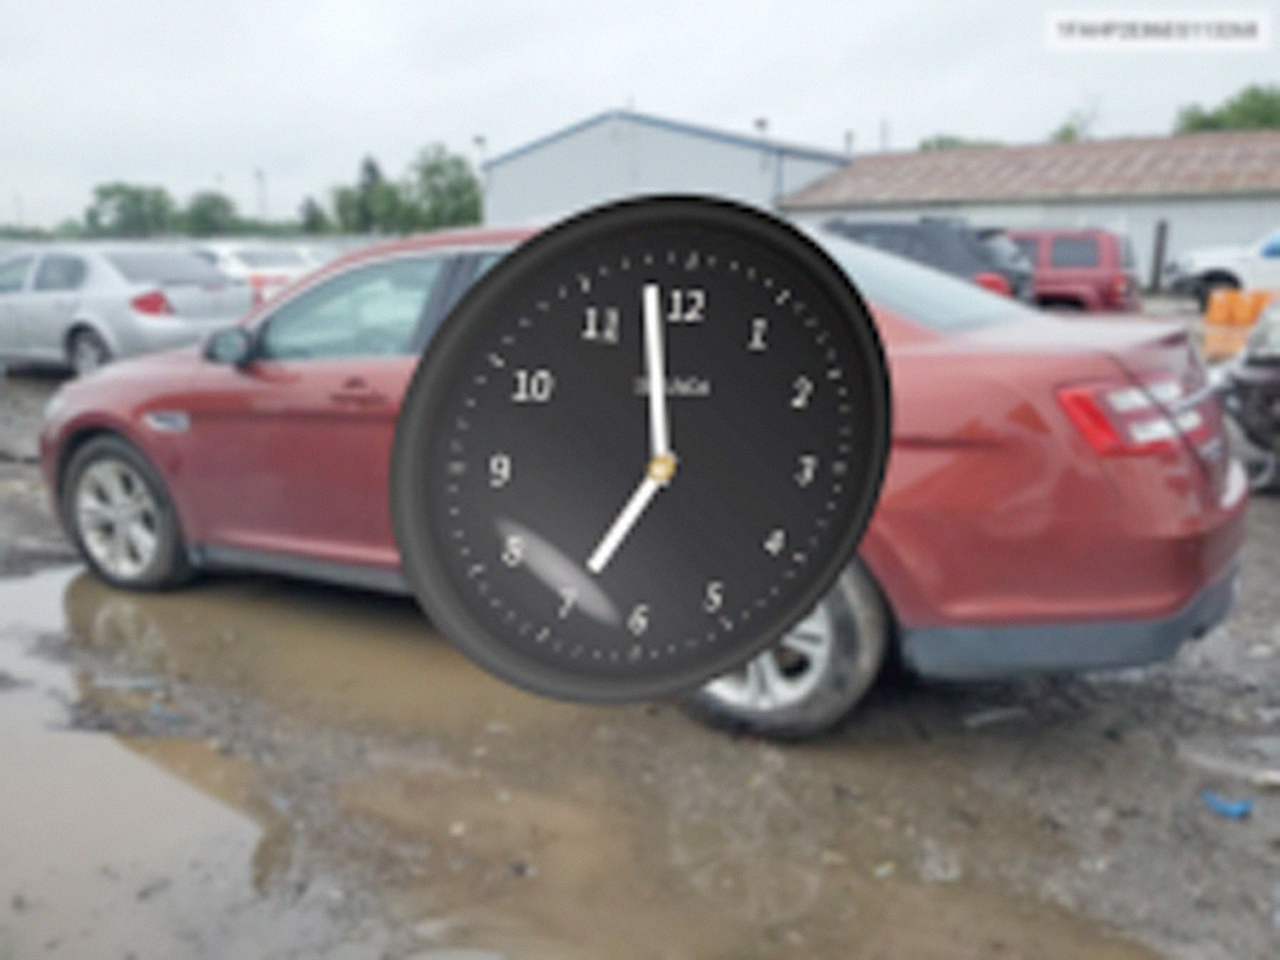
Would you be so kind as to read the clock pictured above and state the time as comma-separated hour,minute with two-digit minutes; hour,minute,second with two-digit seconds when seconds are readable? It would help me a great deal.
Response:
6,58
